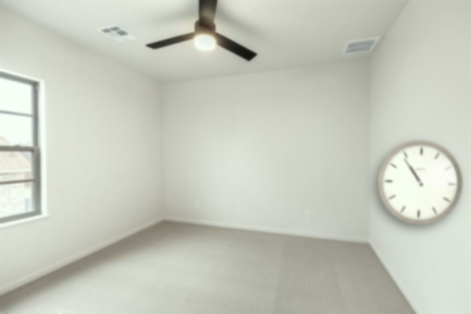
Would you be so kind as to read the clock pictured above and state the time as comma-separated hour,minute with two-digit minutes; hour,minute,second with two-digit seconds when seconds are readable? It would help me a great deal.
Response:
10,54
